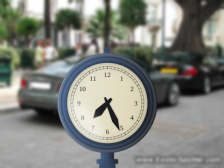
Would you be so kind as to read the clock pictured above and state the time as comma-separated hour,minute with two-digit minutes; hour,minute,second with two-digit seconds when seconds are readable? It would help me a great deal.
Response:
7,26
